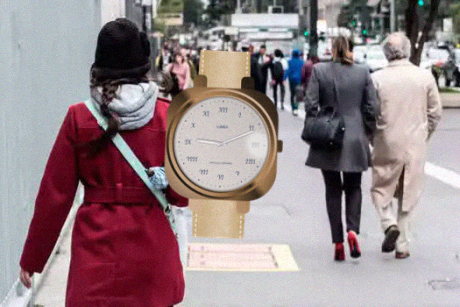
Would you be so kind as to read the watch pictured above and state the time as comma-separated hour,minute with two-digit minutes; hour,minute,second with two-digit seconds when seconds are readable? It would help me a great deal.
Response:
9,11
